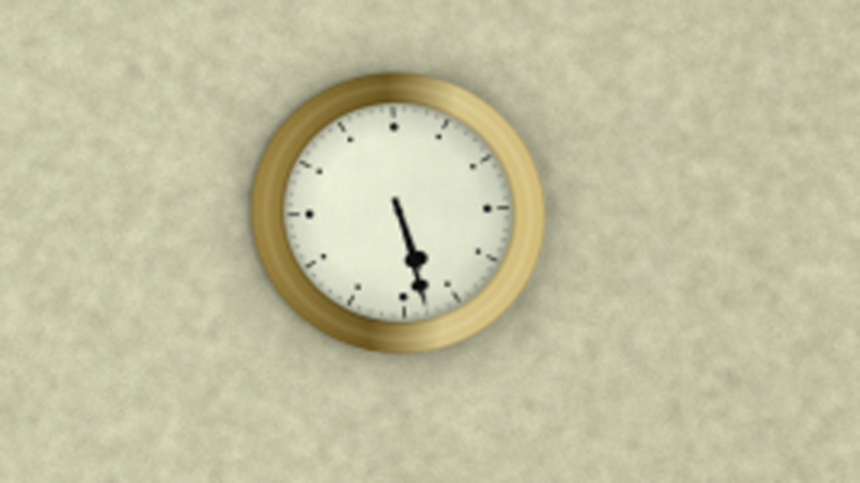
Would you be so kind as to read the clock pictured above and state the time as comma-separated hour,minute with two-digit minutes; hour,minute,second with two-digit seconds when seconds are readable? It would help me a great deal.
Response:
5,28
